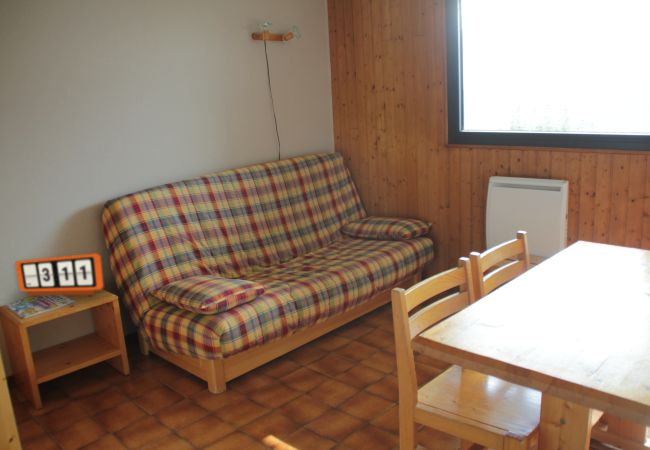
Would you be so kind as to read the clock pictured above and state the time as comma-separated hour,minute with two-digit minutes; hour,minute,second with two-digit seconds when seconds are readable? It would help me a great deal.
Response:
3,11
